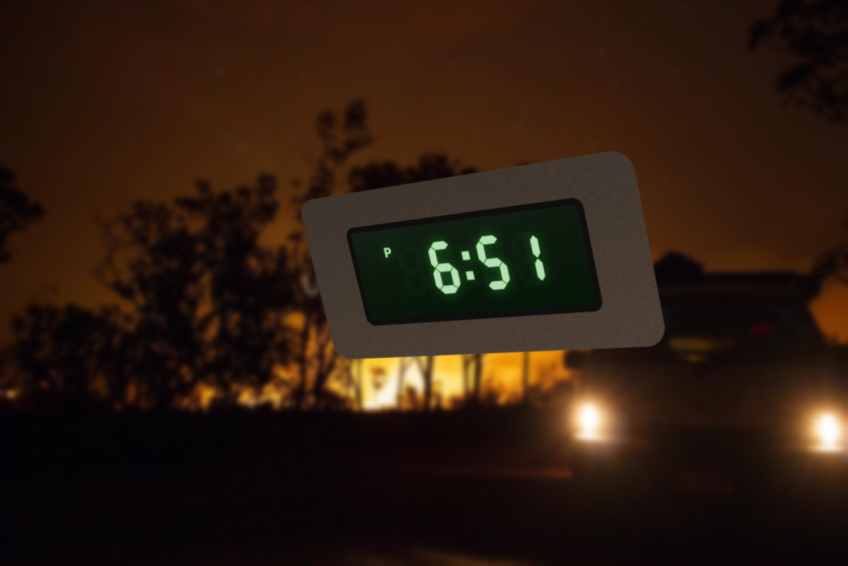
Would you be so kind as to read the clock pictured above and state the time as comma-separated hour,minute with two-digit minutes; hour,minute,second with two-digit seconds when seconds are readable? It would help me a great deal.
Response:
6,51
